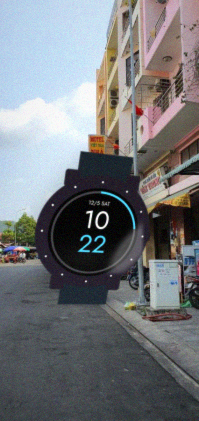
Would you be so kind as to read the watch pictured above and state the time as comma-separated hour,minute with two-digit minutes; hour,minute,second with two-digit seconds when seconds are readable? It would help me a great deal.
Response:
10,22
